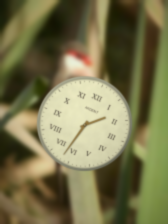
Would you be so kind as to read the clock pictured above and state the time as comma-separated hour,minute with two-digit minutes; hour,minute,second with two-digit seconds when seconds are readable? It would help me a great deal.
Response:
1,32
